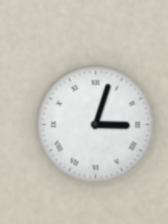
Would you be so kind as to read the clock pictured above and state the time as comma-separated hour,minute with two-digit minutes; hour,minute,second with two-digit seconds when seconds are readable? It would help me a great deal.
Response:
3,03
